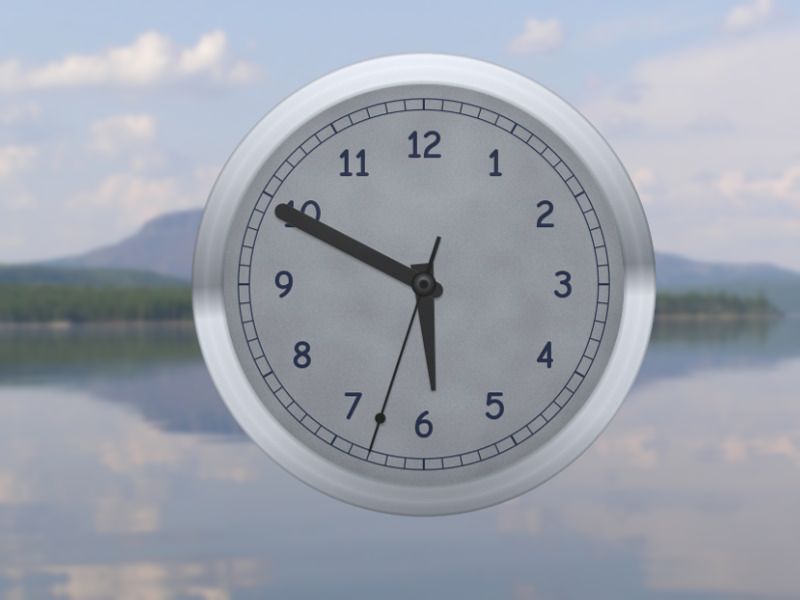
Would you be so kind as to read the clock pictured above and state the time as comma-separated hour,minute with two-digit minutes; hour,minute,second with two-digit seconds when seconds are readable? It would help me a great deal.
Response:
5,49,33
